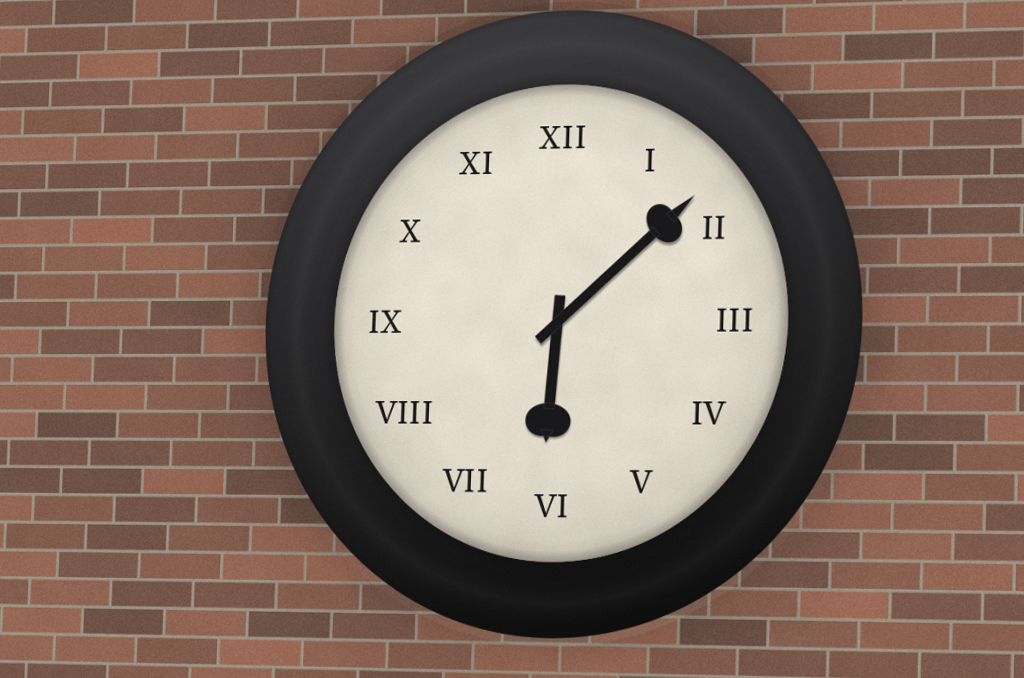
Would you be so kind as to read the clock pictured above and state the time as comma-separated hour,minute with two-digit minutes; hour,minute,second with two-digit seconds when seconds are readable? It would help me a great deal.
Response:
6,08
